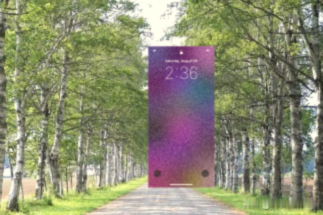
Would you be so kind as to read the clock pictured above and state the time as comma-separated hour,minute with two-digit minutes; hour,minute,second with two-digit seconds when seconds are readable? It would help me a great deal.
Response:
2,36
